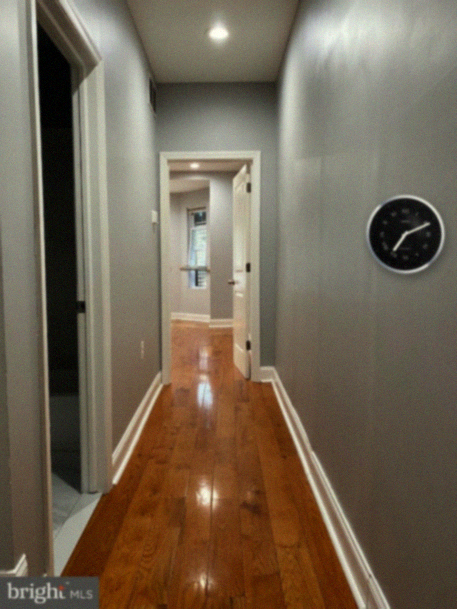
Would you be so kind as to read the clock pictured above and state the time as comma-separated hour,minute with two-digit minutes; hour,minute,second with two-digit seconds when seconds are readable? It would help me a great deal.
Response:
7,11
